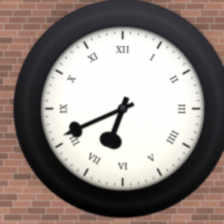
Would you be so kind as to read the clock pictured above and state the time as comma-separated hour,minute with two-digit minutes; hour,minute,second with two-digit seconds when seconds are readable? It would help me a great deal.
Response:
6,41
